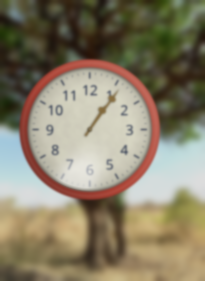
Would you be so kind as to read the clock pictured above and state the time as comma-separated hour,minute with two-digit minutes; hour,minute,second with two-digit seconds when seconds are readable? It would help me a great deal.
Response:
1,06
